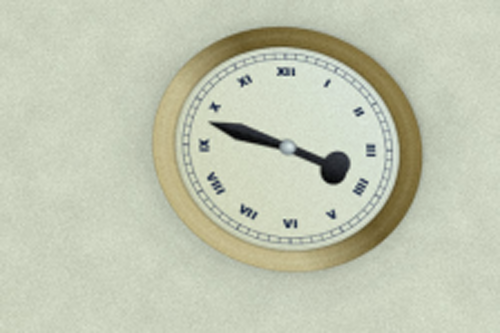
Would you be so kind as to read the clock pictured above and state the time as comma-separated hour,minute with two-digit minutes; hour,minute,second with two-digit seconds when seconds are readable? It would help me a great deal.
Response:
3,48
